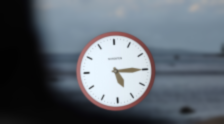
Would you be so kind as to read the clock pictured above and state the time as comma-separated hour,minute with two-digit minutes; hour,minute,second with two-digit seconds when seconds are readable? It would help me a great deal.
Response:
5,15
